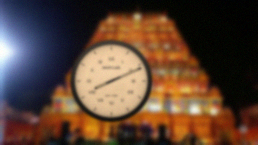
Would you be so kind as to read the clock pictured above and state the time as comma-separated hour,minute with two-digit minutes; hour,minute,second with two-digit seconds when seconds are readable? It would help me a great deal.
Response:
8,11
